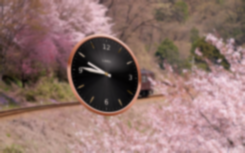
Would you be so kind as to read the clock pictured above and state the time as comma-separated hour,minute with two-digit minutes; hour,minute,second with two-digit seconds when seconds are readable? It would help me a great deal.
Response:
9,46
